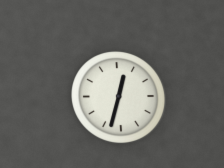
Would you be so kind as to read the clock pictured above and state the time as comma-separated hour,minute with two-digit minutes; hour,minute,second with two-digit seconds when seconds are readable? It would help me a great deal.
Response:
12,33
